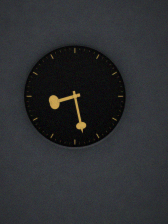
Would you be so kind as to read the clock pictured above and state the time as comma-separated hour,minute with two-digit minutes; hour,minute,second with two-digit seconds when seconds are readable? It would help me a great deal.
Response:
8,28
